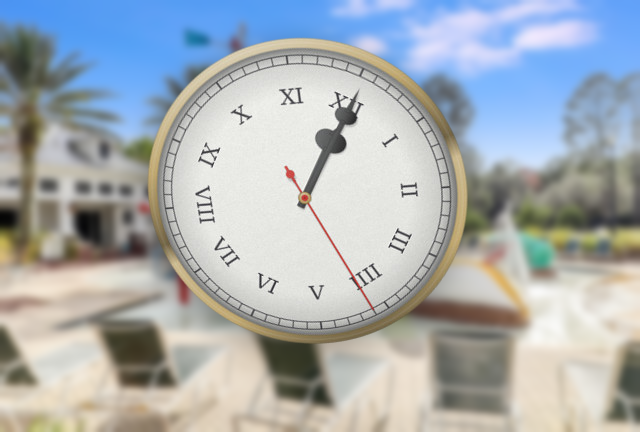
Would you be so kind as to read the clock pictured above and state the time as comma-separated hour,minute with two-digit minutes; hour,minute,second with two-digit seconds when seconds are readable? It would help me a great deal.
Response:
12,00,21
